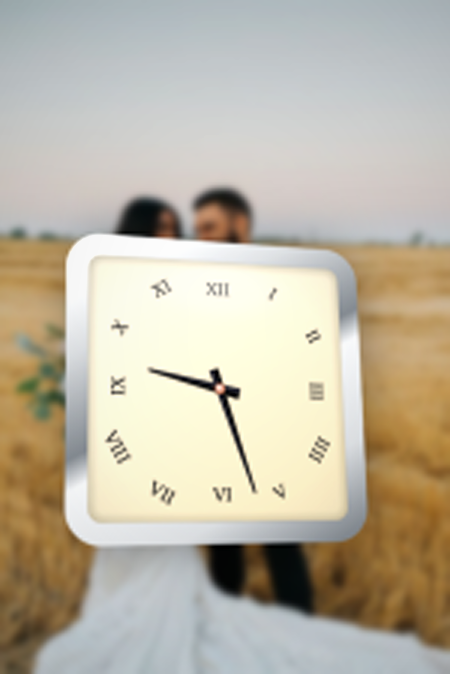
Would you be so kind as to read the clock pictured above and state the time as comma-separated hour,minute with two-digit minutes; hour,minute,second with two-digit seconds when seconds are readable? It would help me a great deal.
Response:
9,27
